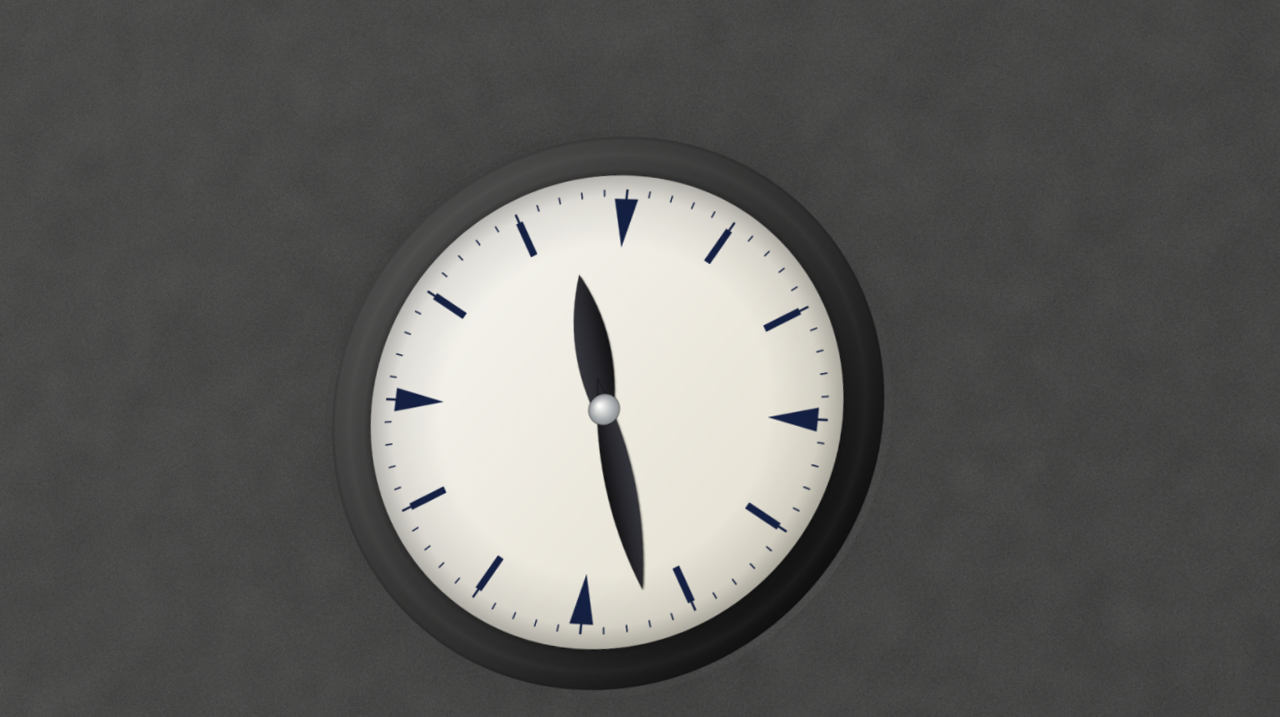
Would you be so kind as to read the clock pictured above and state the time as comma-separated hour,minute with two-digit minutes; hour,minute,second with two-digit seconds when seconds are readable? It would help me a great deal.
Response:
11,27
